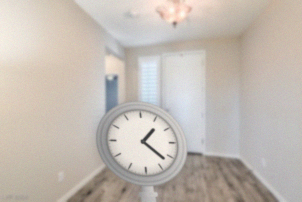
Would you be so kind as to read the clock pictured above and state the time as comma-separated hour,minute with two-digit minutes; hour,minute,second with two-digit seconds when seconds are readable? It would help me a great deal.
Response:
1,22
